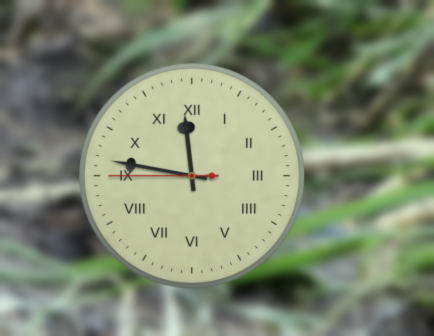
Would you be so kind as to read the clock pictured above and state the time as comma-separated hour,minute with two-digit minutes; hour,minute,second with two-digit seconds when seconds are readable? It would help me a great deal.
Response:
11,46,45
